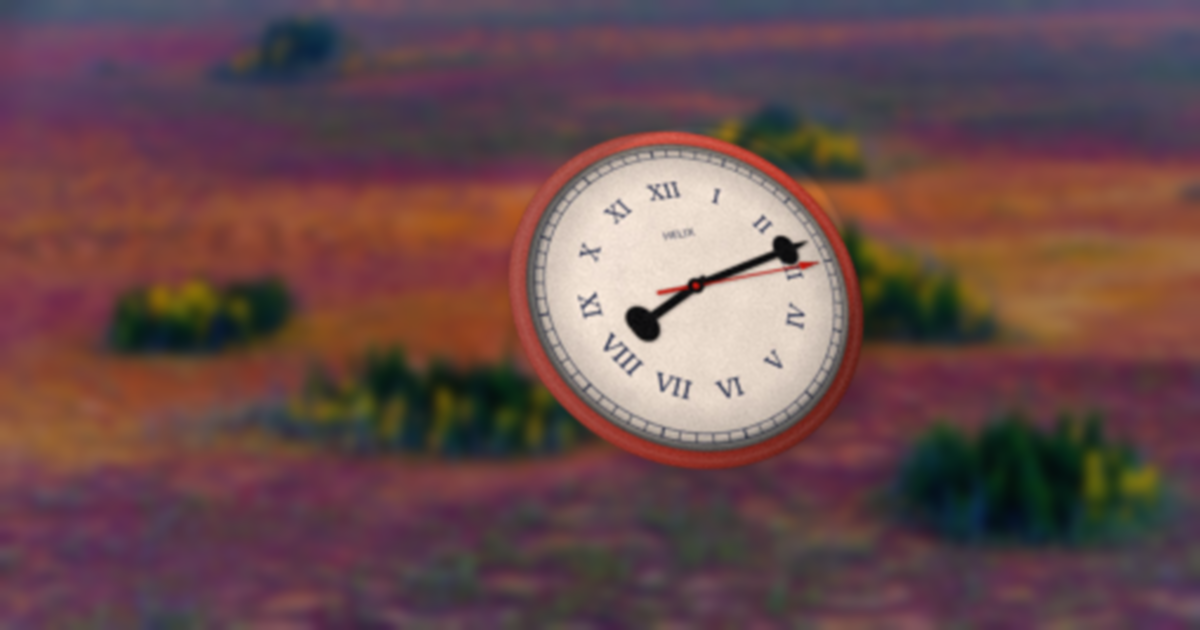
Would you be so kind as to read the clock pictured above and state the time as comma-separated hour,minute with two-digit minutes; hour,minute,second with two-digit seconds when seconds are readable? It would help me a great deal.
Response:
8,13,15
